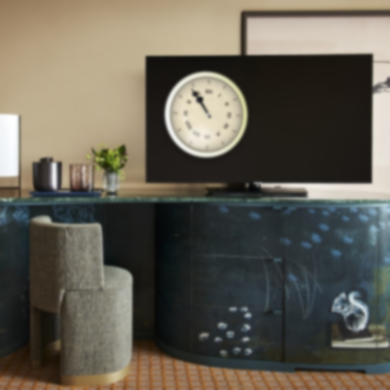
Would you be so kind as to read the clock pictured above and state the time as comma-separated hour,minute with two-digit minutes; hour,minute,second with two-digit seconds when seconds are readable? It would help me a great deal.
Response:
10,54
